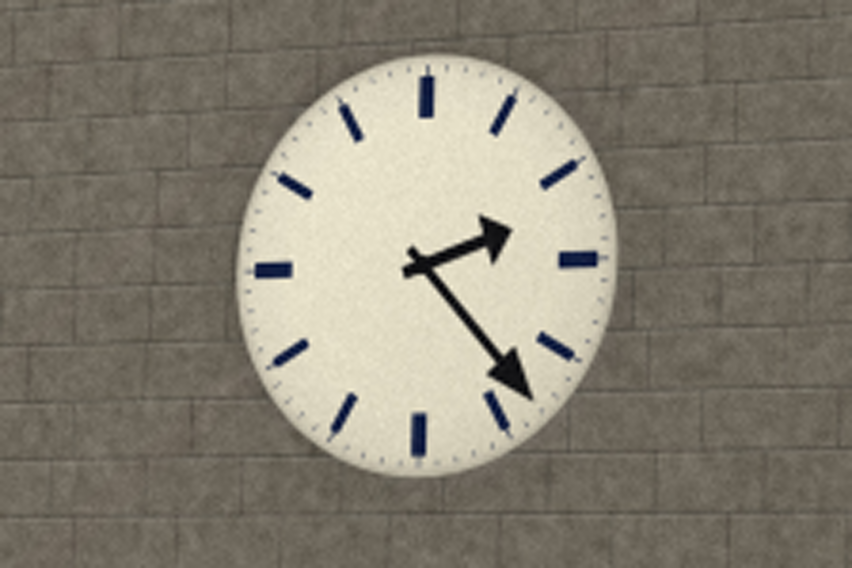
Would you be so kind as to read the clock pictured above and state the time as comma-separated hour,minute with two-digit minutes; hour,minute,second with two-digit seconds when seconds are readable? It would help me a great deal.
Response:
2,23
